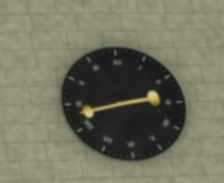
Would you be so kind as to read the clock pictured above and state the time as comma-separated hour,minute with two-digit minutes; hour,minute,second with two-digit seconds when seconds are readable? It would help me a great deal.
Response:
2,43
